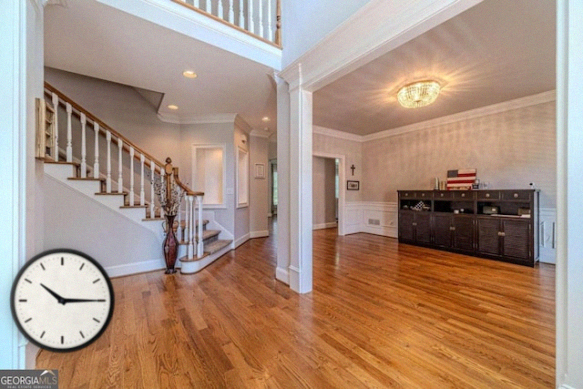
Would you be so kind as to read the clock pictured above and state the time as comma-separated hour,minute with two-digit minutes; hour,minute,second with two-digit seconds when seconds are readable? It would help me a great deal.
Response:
10,15
